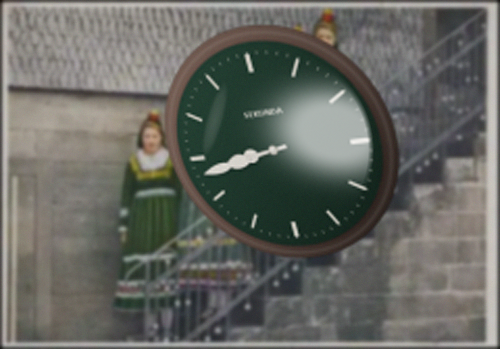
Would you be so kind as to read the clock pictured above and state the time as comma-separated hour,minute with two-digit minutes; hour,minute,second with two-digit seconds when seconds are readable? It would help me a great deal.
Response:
8,43
